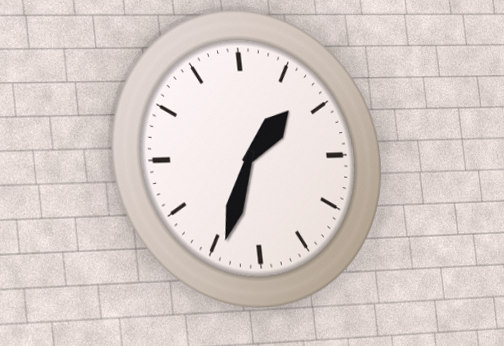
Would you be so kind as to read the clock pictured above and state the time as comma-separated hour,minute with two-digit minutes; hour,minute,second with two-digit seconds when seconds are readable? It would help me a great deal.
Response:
1,34
